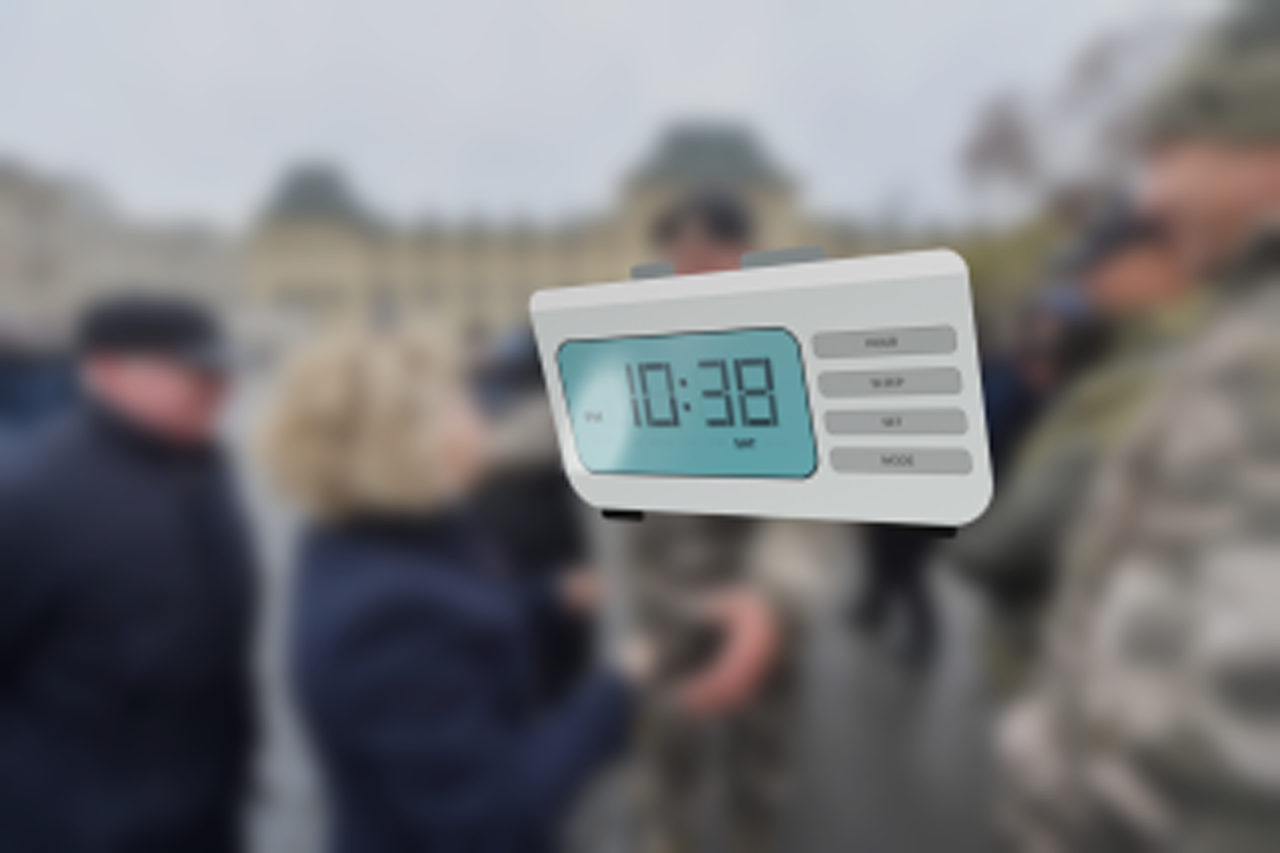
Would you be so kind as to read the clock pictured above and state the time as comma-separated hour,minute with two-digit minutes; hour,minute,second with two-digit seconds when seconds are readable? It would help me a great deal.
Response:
10,38
